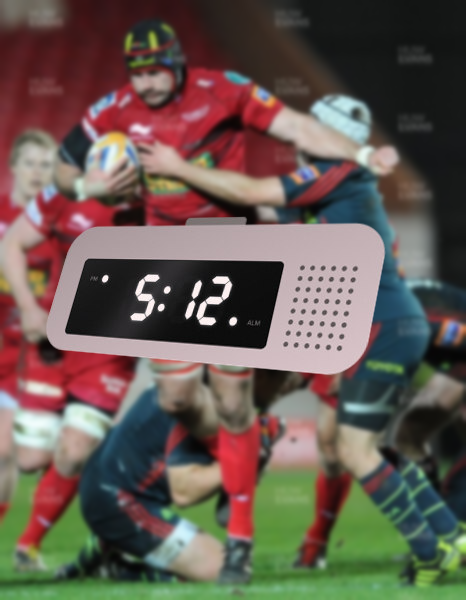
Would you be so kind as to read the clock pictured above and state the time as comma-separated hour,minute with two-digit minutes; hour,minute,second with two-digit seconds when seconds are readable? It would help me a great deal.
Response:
5,12
